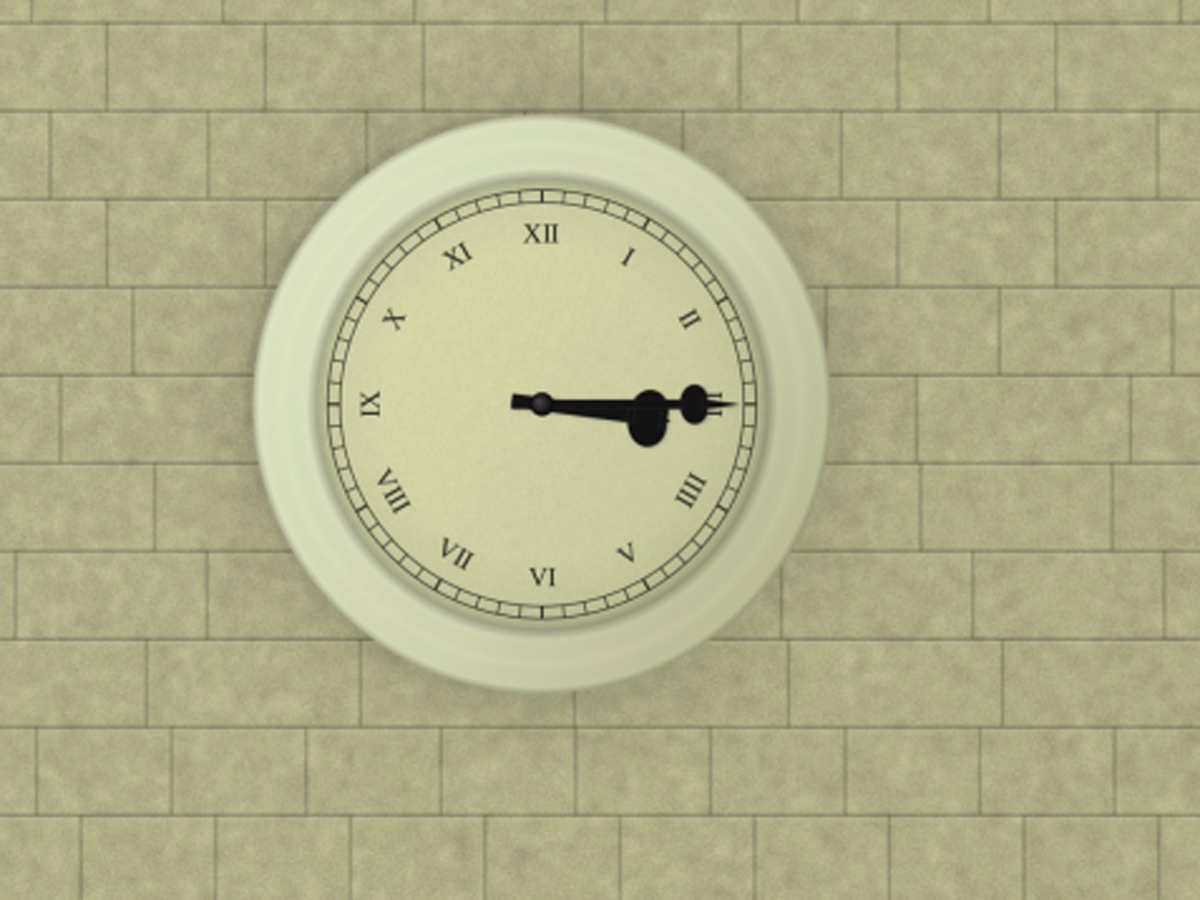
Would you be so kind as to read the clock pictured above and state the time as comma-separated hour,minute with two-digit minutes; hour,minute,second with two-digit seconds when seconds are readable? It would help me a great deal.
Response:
3,15
